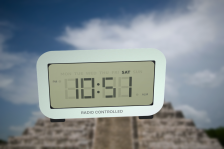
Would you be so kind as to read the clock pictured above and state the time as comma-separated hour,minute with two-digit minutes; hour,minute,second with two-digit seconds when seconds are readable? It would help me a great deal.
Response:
10,51
